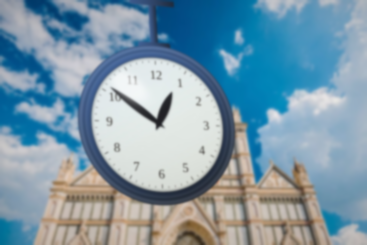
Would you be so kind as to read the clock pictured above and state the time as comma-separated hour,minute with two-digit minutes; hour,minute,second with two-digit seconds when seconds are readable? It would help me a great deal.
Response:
12,51
